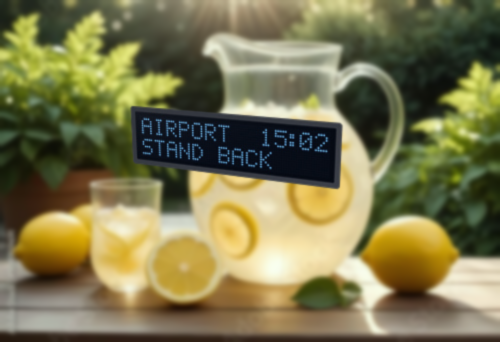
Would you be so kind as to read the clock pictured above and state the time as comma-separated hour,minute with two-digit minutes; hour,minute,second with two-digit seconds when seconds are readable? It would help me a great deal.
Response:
15,02
